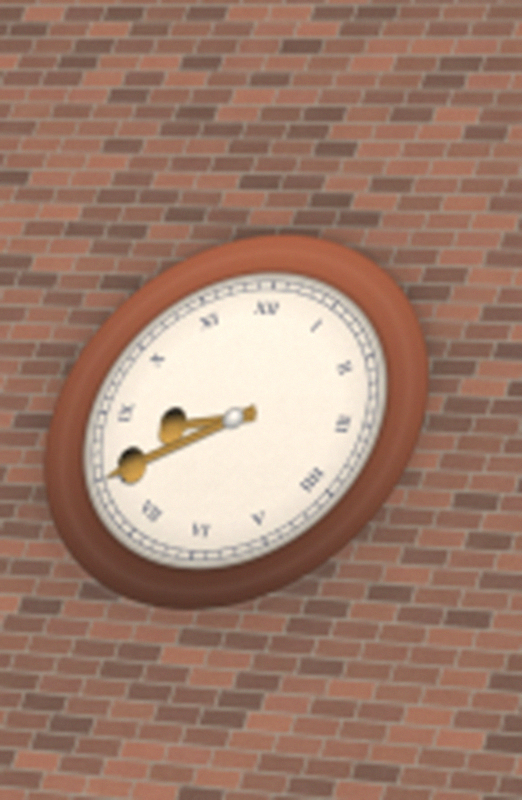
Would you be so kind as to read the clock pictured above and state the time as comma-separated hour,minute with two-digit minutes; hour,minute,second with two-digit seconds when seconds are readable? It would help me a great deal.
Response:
8,40
